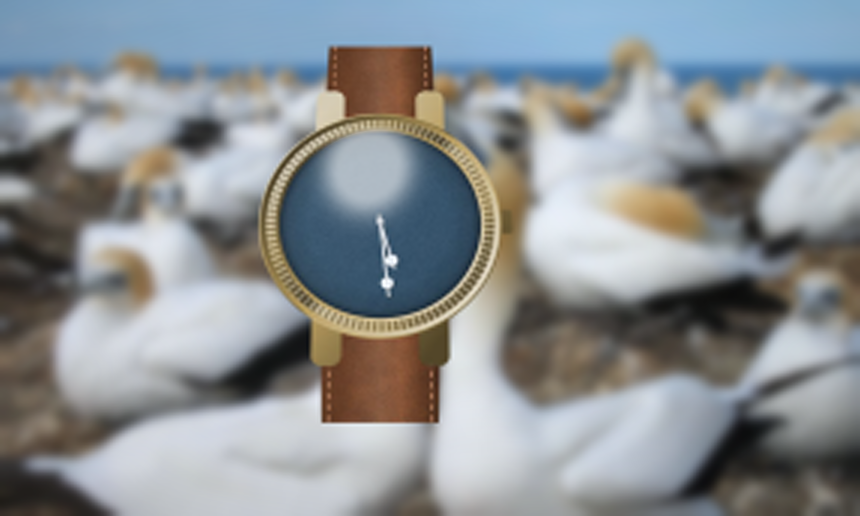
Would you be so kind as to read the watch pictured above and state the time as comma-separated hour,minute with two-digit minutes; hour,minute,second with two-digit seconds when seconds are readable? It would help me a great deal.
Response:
5,29
